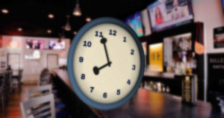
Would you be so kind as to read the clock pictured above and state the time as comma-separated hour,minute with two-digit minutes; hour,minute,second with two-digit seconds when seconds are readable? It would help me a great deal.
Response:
7,56
